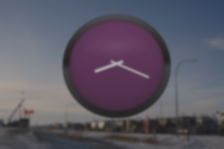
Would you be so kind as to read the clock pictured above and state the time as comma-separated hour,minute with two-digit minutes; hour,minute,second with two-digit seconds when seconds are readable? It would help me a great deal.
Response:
8,19
